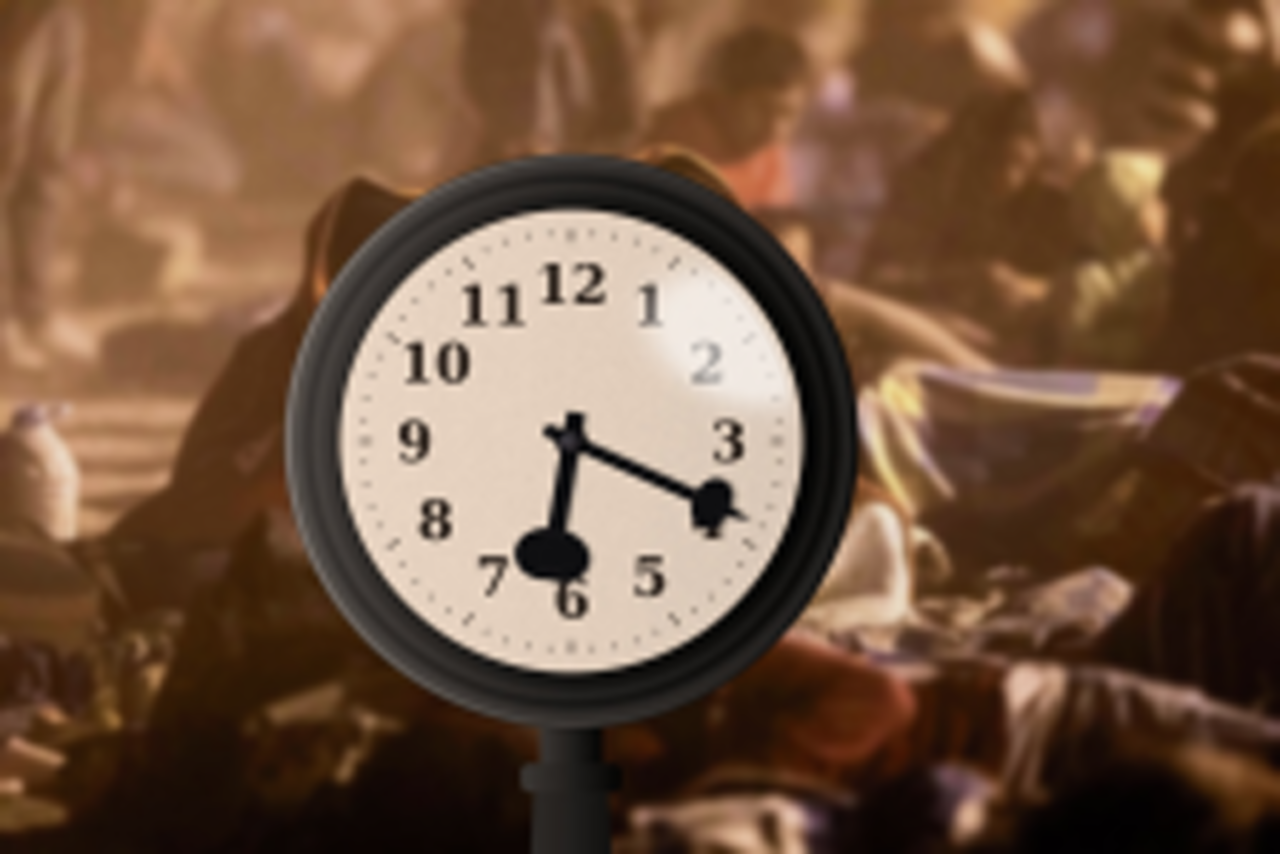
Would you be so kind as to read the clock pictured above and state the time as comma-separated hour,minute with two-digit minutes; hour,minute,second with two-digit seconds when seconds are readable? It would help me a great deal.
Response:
6,19
